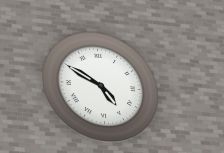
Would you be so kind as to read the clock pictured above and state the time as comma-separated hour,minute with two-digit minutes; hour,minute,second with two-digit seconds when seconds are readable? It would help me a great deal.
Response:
4,50
